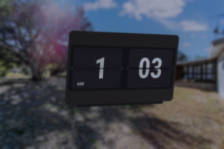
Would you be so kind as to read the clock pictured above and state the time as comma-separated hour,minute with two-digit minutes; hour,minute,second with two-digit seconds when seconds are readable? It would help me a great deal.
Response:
1,03
